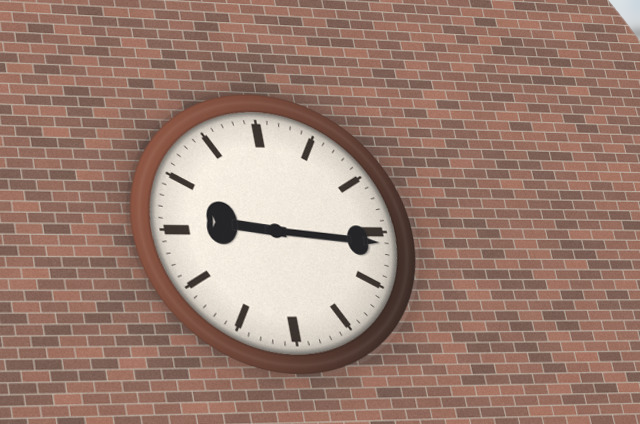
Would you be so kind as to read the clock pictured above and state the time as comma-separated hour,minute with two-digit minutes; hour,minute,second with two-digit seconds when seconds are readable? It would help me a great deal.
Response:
9,16
